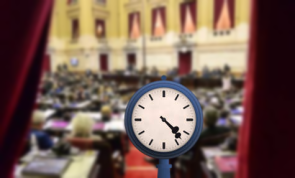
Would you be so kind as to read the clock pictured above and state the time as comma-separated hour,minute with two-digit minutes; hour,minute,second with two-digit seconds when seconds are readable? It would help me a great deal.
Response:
4,23
